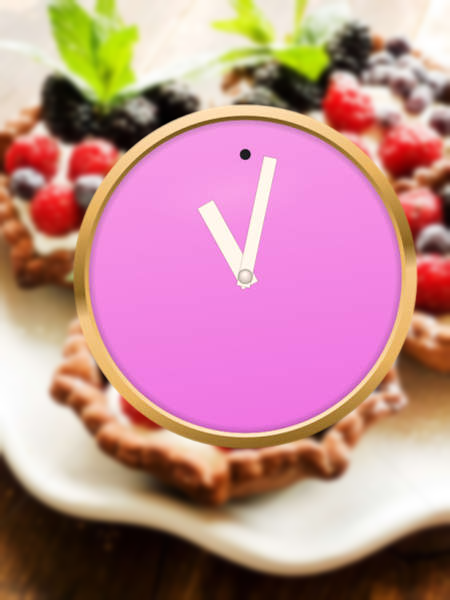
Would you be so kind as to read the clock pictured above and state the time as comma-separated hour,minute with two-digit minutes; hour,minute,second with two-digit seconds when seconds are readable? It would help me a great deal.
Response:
11,02
